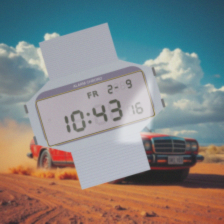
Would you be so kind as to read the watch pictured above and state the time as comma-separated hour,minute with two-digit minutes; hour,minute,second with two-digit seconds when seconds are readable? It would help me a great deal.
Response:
10,43,16
